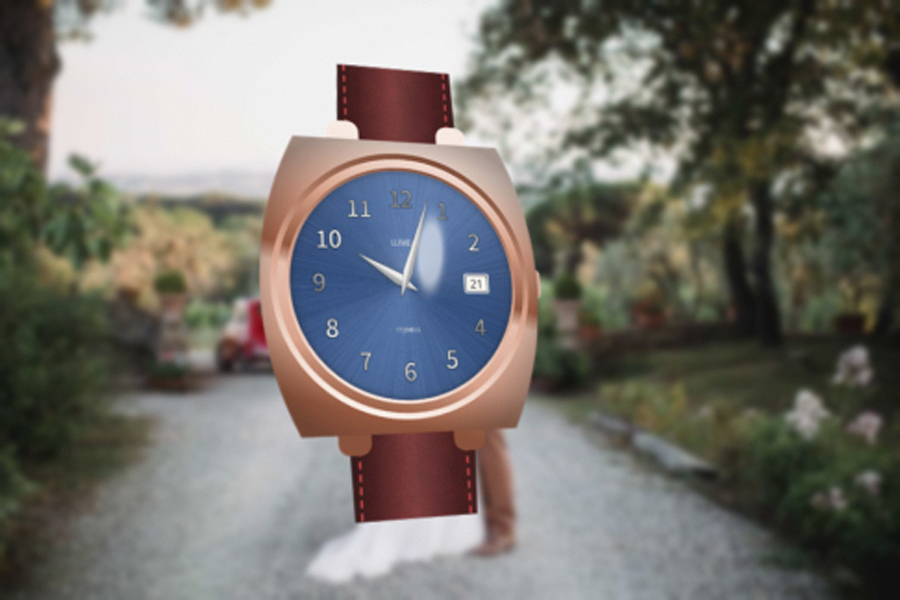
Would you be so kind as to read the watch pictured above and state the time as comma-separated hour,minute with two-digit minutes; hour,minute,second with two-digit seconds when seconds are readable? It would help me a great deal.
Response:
10,03
